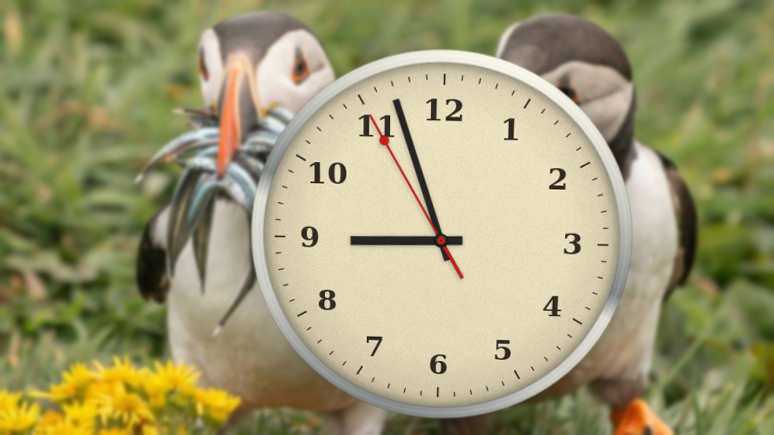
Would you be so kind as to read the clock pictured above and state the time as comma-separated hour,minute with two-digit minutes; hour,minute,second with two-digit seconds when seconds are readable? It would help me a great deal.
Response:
8,56,55
